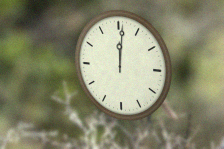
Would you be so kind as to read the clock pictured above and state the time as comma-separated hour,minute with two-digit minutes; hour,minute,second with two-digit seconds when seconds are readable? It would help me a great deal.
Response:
12,01
